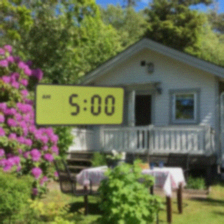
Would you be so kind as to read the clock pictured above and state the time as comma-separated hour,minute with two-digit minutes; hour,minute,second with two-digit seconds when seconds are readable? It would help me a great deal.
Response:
5,00
